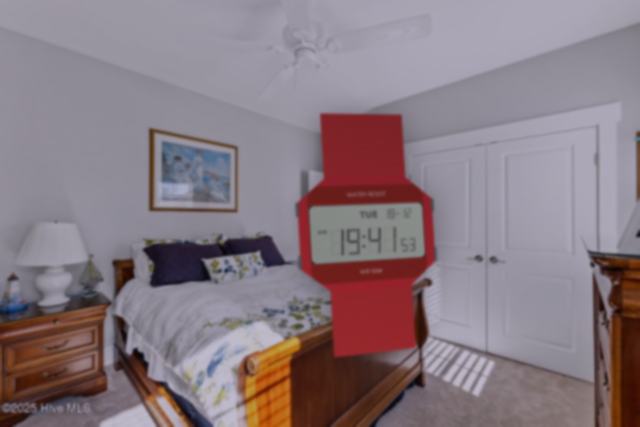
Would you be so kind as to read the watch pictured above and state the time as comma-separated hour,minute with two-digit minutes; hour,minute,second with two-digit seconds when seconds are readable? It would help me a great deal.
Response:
19,41
